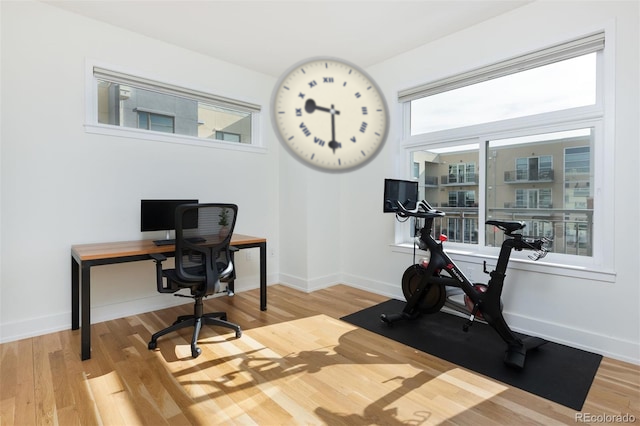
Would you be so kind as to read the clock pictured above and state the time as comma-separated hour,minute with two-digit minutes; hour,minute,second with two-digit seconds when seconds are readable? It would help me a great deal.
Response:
9,31
